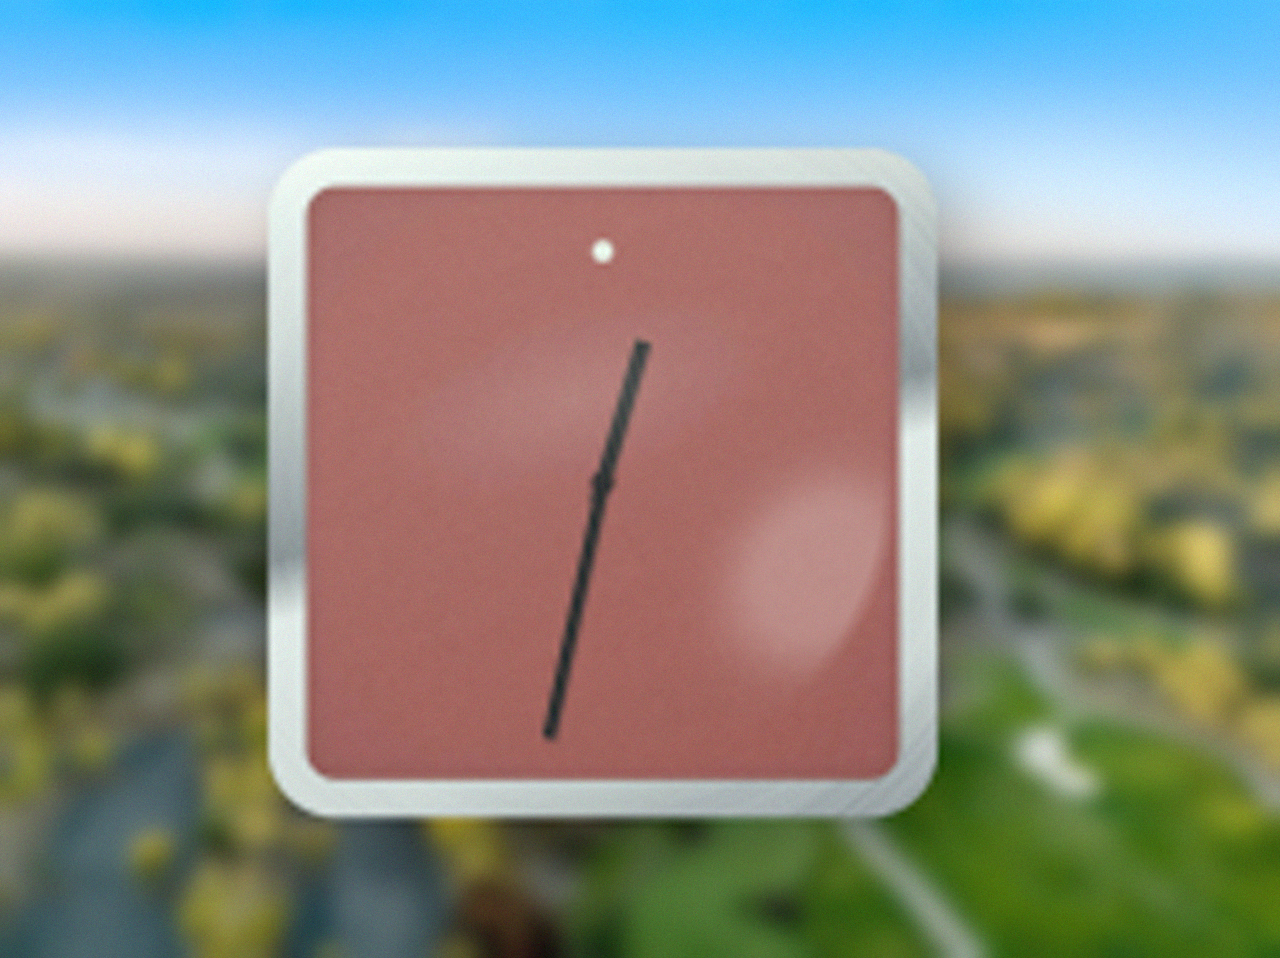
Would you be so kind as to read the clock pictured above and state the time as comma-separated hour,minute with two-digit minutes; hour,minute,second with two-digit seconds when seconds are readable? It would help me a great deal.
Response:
12,32
